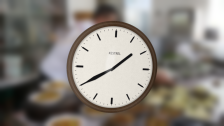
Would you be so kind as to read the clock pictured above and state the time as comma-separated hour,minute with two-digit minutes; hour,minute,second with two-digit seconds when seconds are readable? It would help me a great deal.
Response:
1,40
